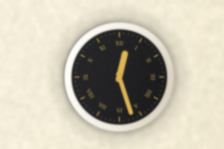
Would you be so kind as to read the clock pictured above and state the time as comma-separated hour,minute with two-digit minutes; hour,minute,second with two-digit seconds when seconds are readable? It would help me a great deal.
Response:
12,27
